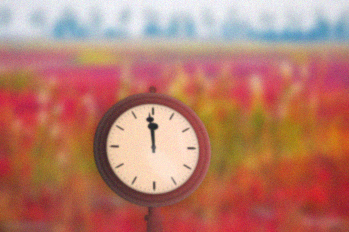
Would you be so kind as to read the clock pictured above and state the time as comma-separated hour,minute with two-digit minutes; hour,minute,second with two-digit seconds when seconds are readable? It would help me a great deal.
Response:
11,59
